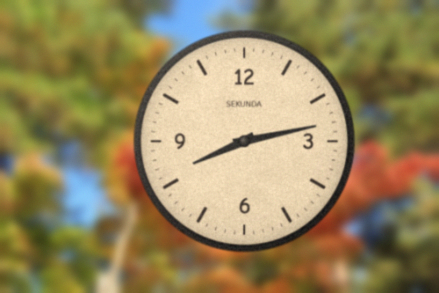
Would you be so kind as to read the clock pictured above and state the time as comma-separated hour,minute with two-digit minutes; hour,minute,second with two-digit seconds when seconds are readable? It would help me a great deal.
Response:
8,13
